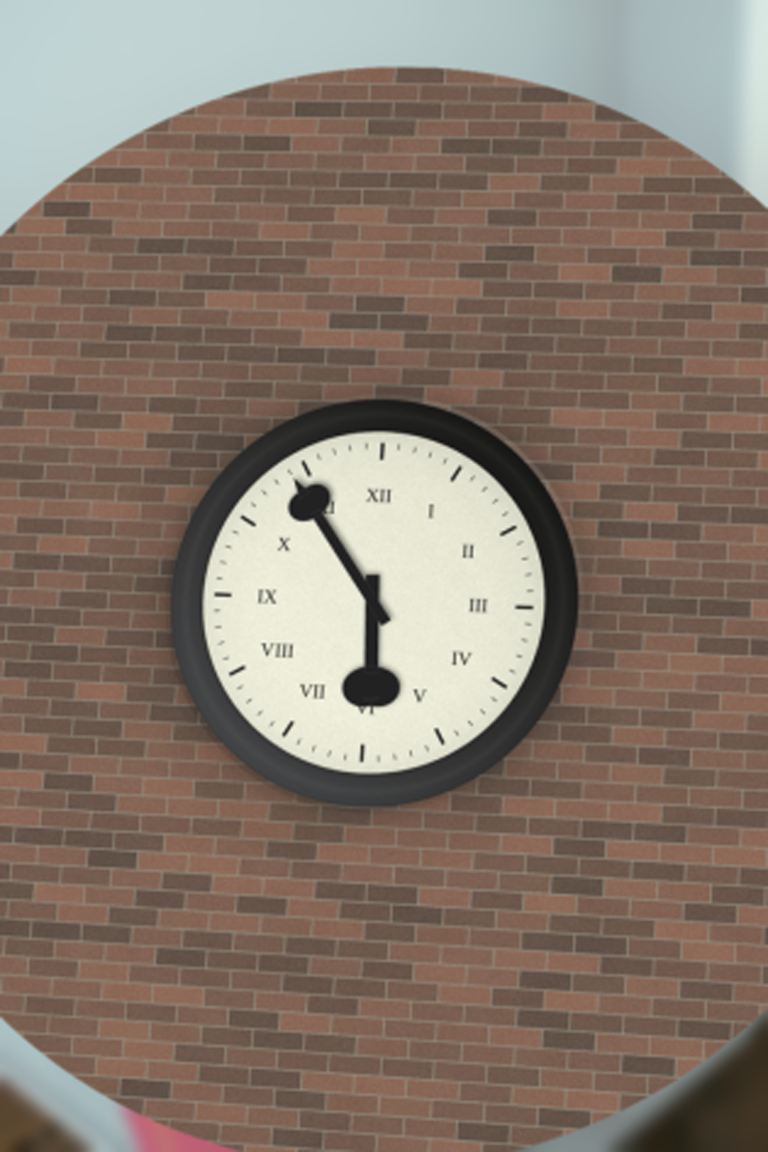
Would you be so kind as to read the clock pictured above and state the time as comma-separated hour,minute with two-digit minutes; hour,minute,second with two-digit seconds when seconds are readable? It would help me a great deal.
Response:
5,54
